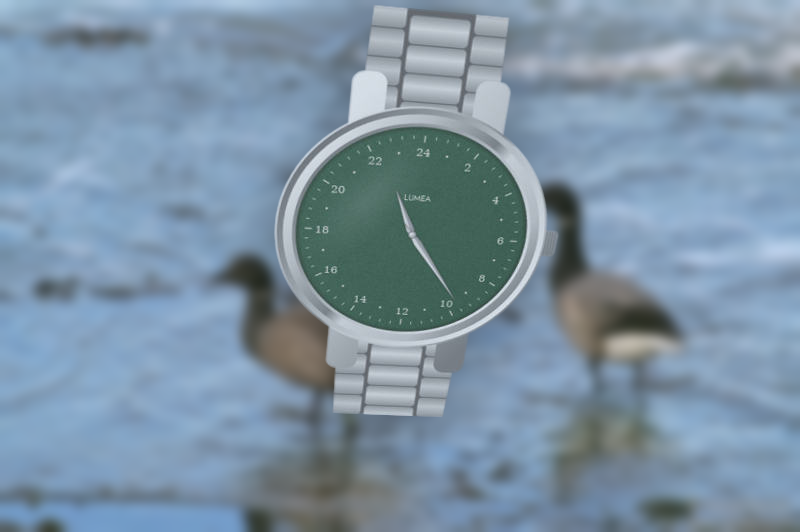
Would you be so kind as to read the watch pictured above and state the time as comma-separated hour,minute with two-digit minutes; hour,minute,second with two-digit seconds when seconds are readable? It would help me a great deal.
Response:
22,24
